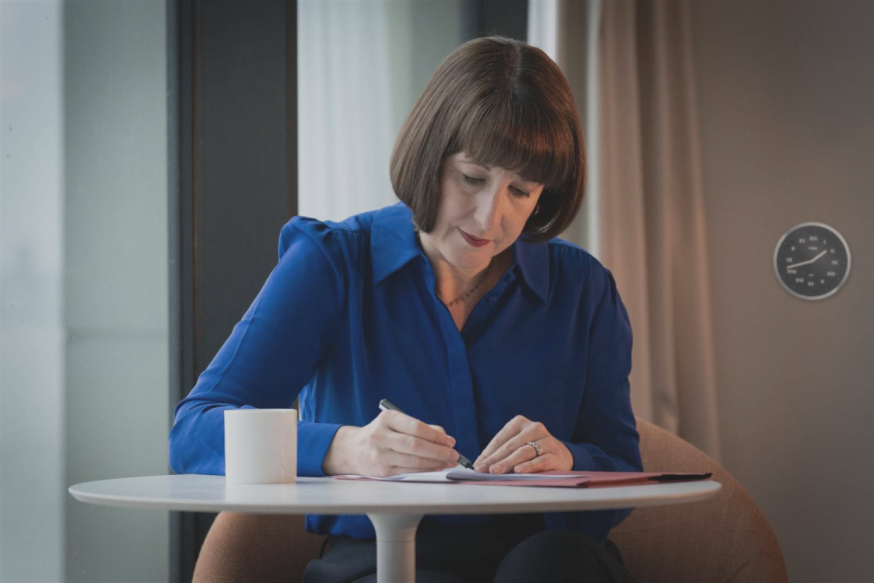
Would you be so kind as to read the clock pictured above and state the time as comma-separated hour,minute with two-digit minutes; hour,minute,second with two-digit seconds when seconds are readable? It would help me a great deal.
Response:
1,42
